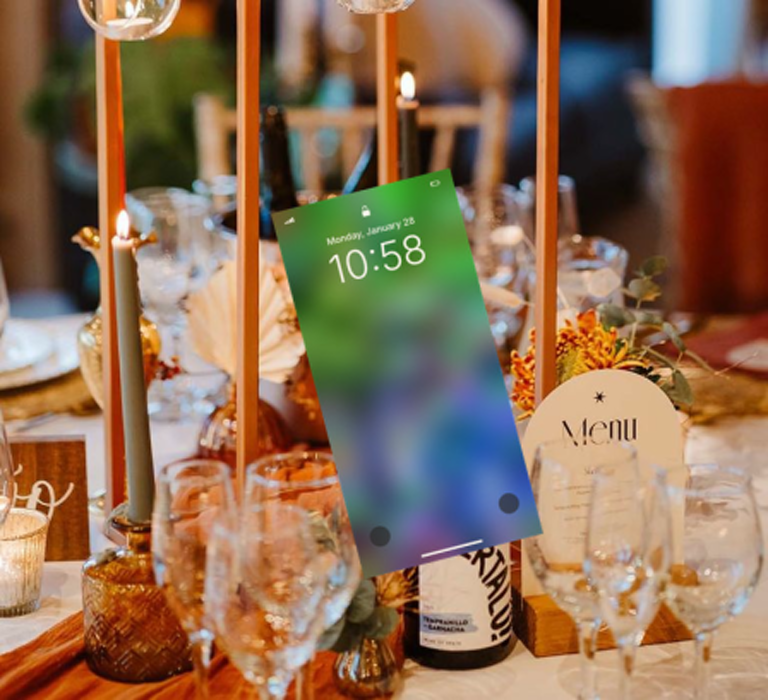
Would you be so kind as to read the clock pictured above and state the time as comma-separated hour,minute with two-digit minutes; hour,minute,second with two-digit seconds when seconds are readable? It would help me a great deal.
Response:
10,58
